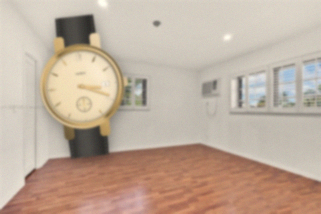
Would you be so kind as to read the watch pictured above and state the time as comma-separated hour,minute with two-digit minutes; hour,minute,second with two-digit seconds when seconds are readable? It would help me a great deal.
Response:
3,19
